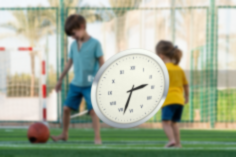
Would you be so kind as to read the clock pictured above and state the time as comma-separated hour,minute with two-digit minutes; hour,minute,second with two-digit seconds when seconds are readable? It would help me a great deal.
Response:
2,33
